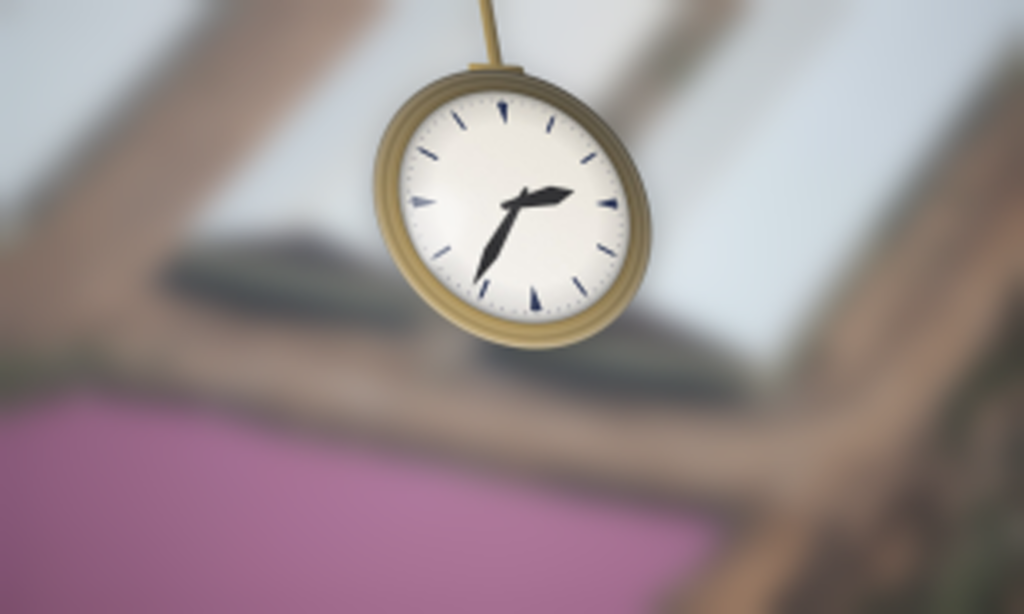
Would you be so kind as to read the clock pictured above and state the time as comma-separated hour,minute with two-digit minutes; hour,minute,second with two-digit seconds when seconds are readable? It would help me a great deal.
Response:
2,36
